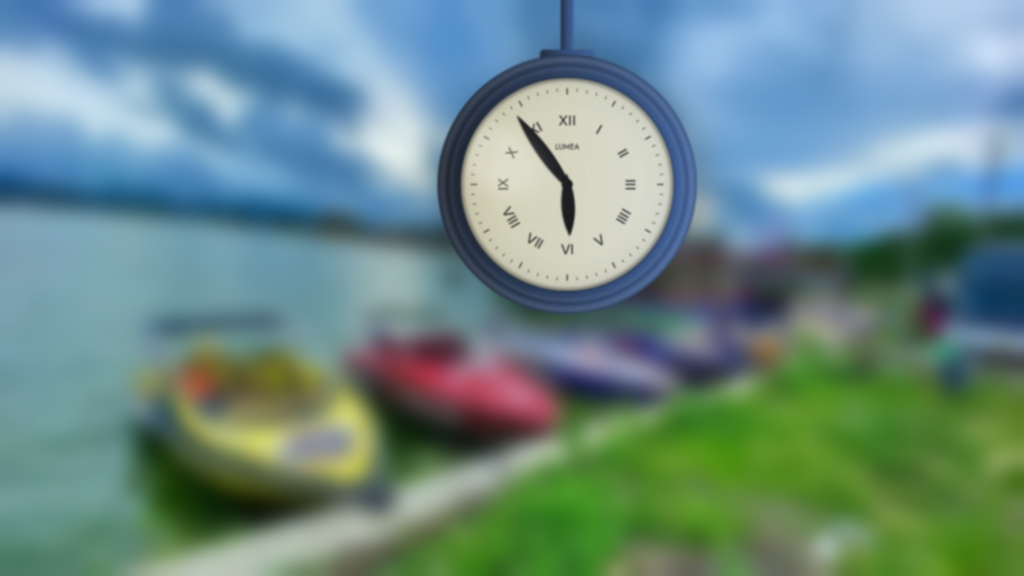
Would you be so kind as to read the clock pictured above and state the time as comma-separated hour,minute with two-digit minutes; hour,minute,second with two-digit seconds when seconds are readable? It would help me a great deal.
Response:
5,54
